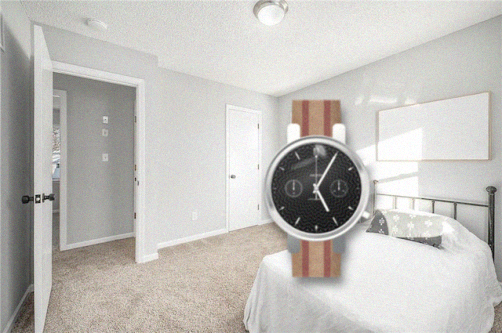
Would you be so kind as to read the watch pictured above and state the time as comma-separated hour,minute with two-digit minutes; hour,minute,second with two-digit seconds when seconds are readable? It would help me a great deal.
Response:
5,05
